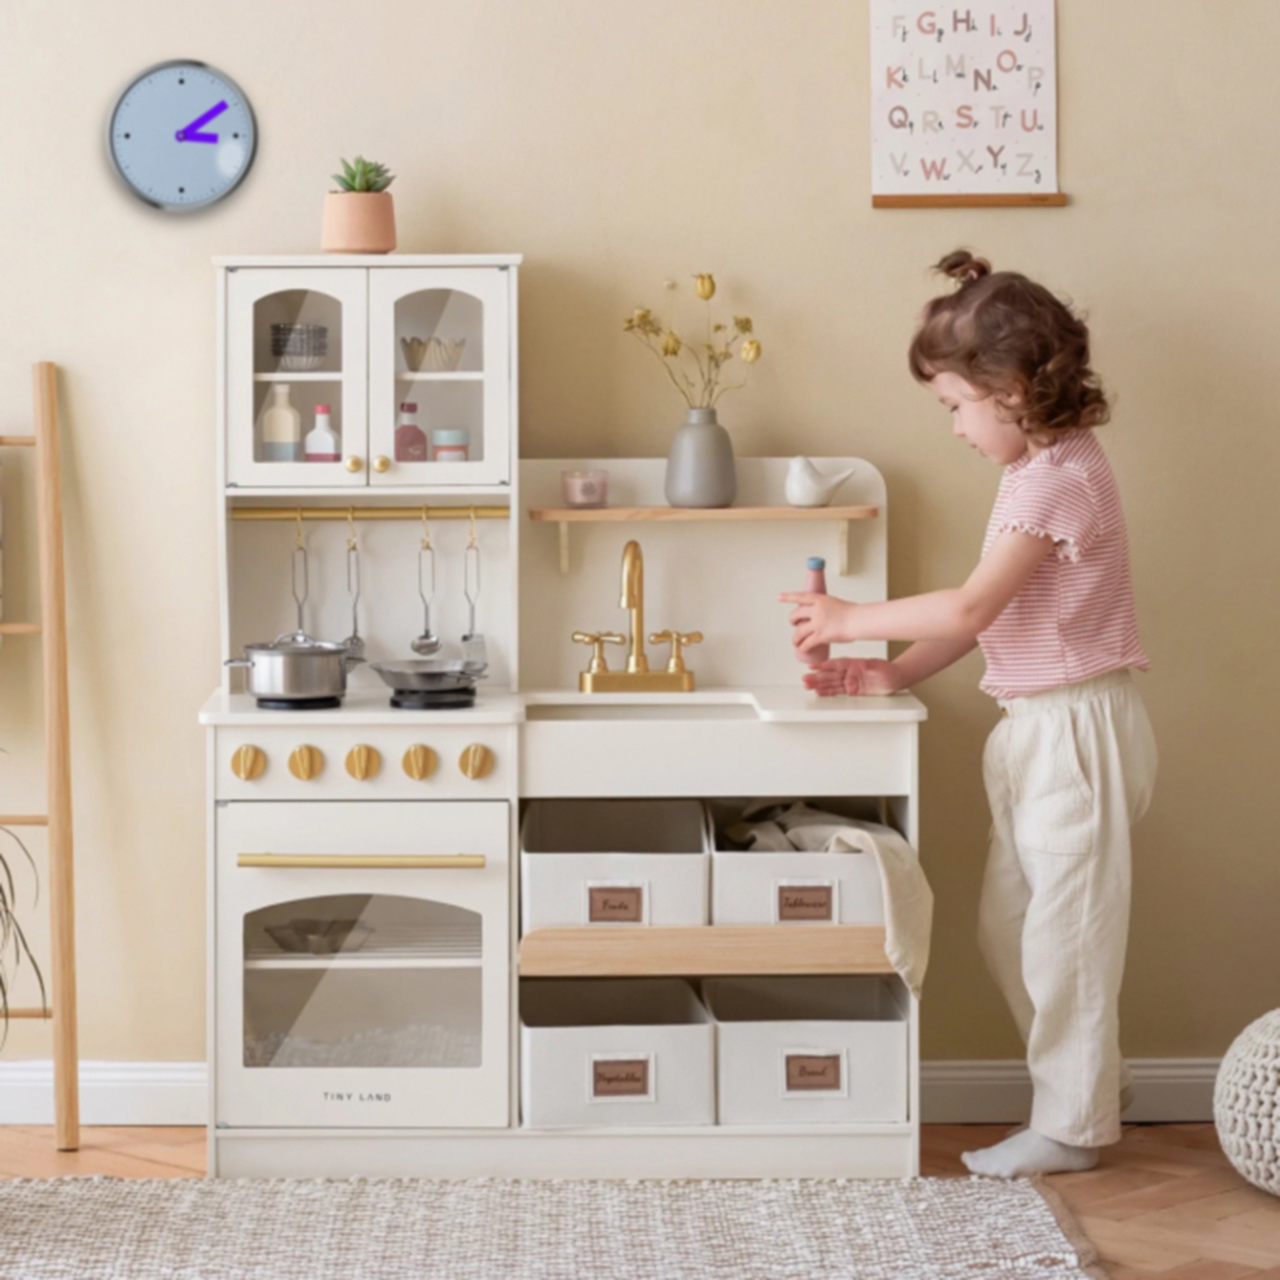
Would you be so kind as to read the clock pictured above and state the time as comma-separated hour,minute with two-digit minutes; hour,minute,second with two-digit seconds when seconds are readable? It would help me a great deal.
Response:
3,09
